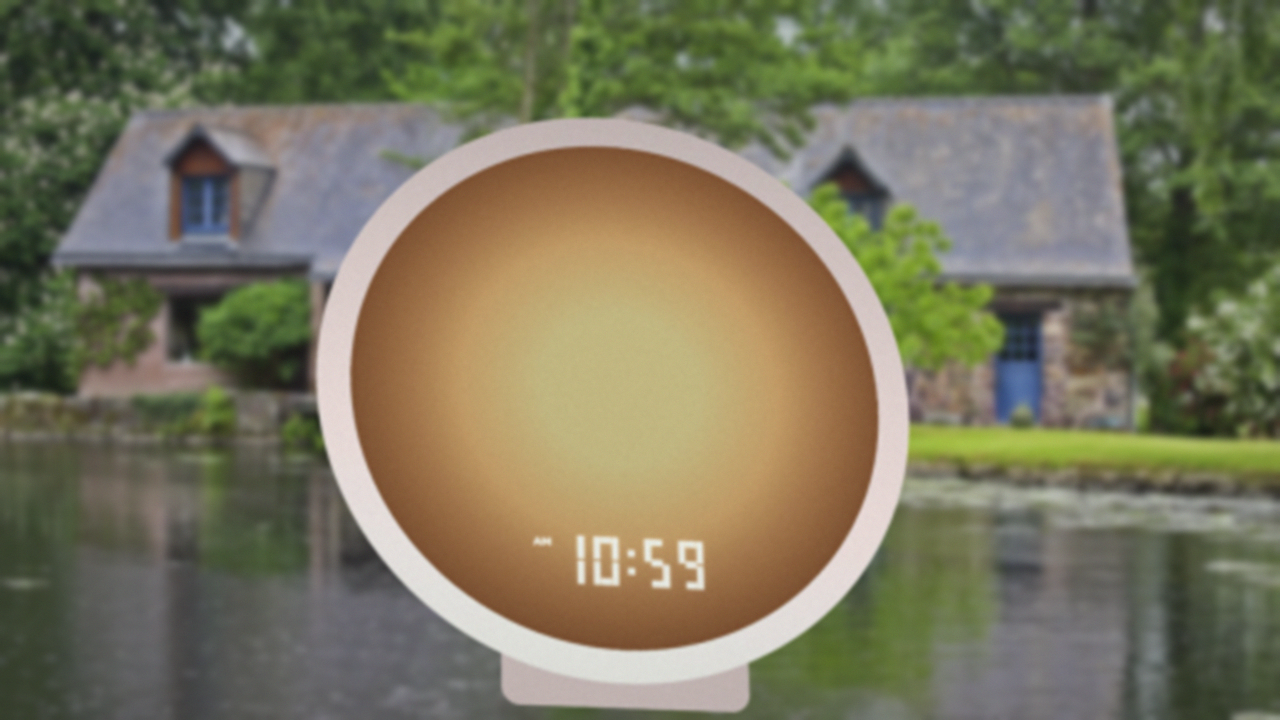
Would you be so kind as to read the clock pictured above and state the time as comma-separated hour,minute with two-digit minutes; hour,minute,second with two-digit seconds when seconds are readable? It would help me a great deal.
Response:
10,59
